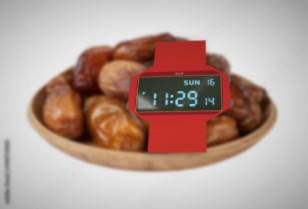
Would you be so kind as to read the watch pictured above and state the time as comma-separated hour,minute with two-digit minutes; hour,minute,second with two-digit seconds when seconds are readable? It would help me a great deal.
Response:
11,29,14
